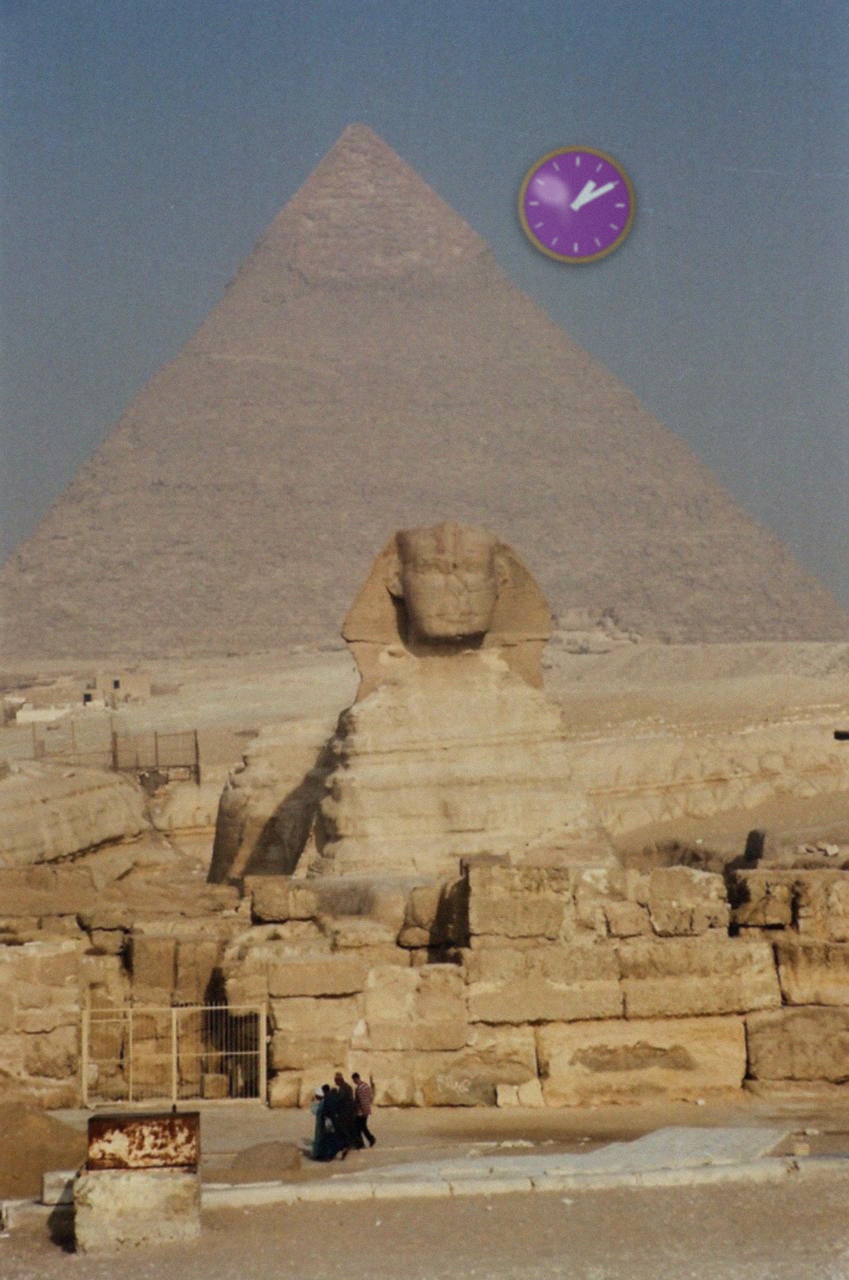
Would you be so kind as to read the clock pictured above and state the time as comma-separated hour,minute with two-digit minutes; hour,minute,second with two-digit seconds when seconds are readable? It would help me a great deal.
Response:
1,10
